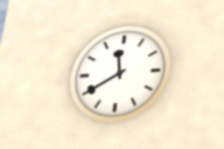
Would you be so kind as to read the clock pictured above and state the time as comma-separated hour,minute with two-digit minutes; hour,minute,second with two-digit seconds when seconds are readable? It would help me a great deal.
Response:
11,40
